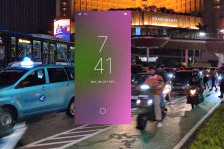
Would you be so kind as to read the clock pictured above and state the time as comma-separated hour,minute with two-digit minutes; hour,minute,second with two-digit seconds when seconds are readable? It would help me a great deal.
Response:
7,41
